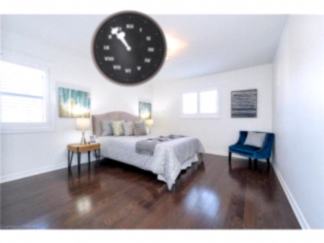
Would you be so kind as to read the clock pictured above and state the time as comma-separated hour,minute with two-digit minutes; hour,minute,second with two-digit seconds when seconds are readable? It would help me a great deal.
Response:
10,53
